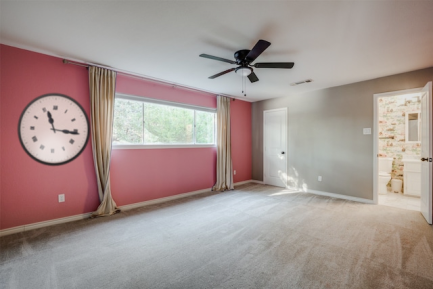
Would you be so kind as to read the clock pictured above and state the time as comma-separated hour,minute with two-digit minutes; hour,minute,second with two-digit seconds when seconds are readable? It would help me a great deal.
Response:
11,16
